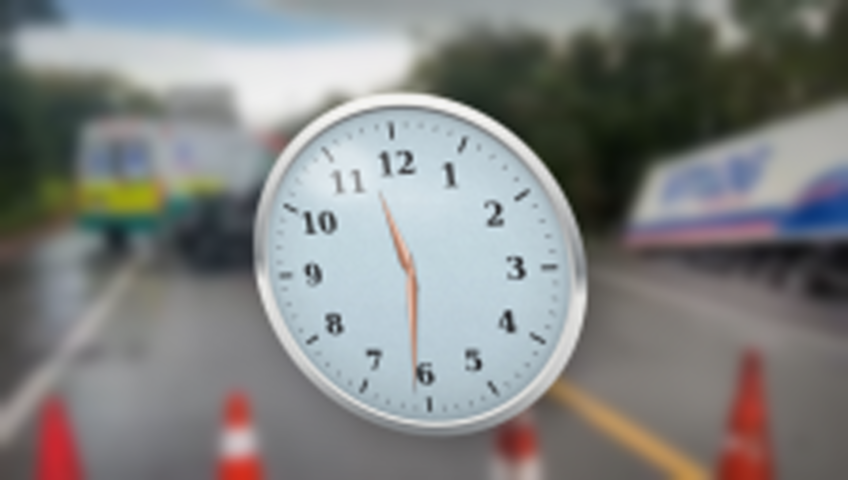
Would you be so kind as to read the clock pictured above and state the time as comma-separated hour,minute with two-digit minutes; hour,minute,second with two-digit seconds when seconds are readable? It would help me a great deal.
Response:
11,31
